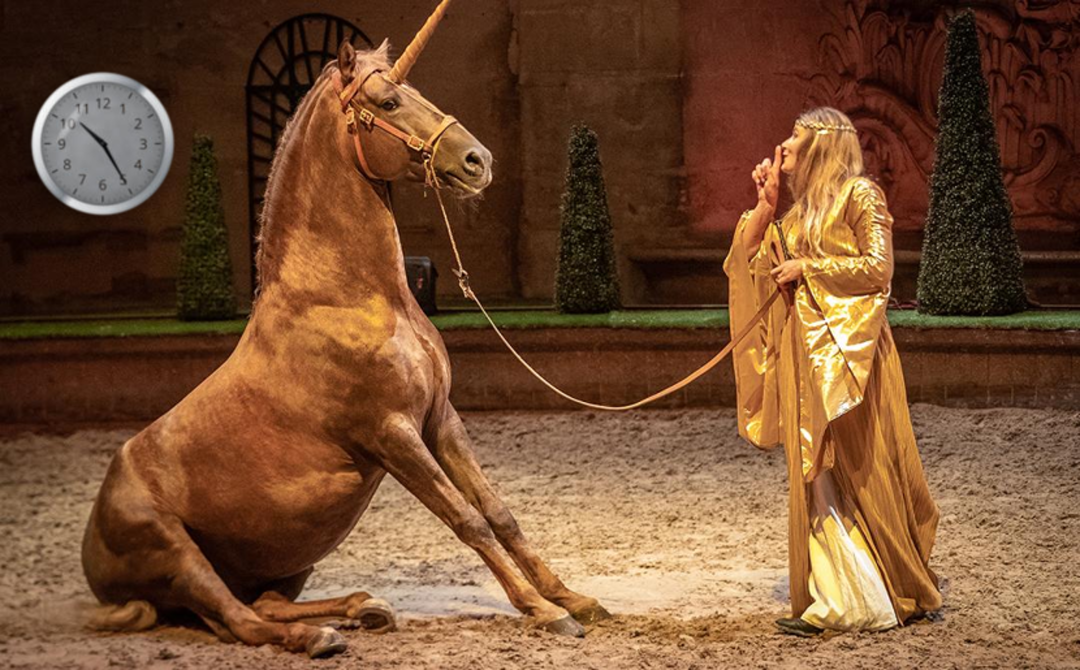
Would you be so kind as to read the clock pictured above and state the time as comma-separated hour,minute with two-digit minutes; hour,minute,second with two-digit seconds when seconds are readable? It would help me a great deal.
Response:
10,25
